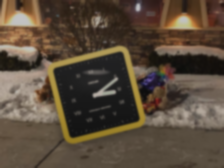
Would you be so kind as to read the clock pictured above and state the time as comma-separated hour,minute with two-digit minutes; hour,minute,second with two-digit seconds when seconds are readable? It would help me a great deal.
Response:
3,11
